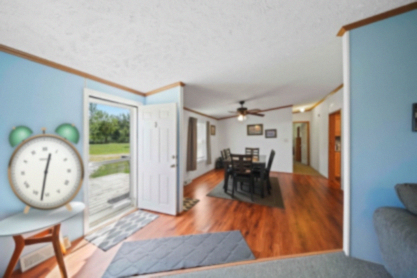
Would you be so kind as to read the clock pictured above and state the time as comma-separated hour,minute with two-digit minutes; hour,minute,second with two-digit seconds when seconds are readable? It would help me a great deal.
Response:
12,32
